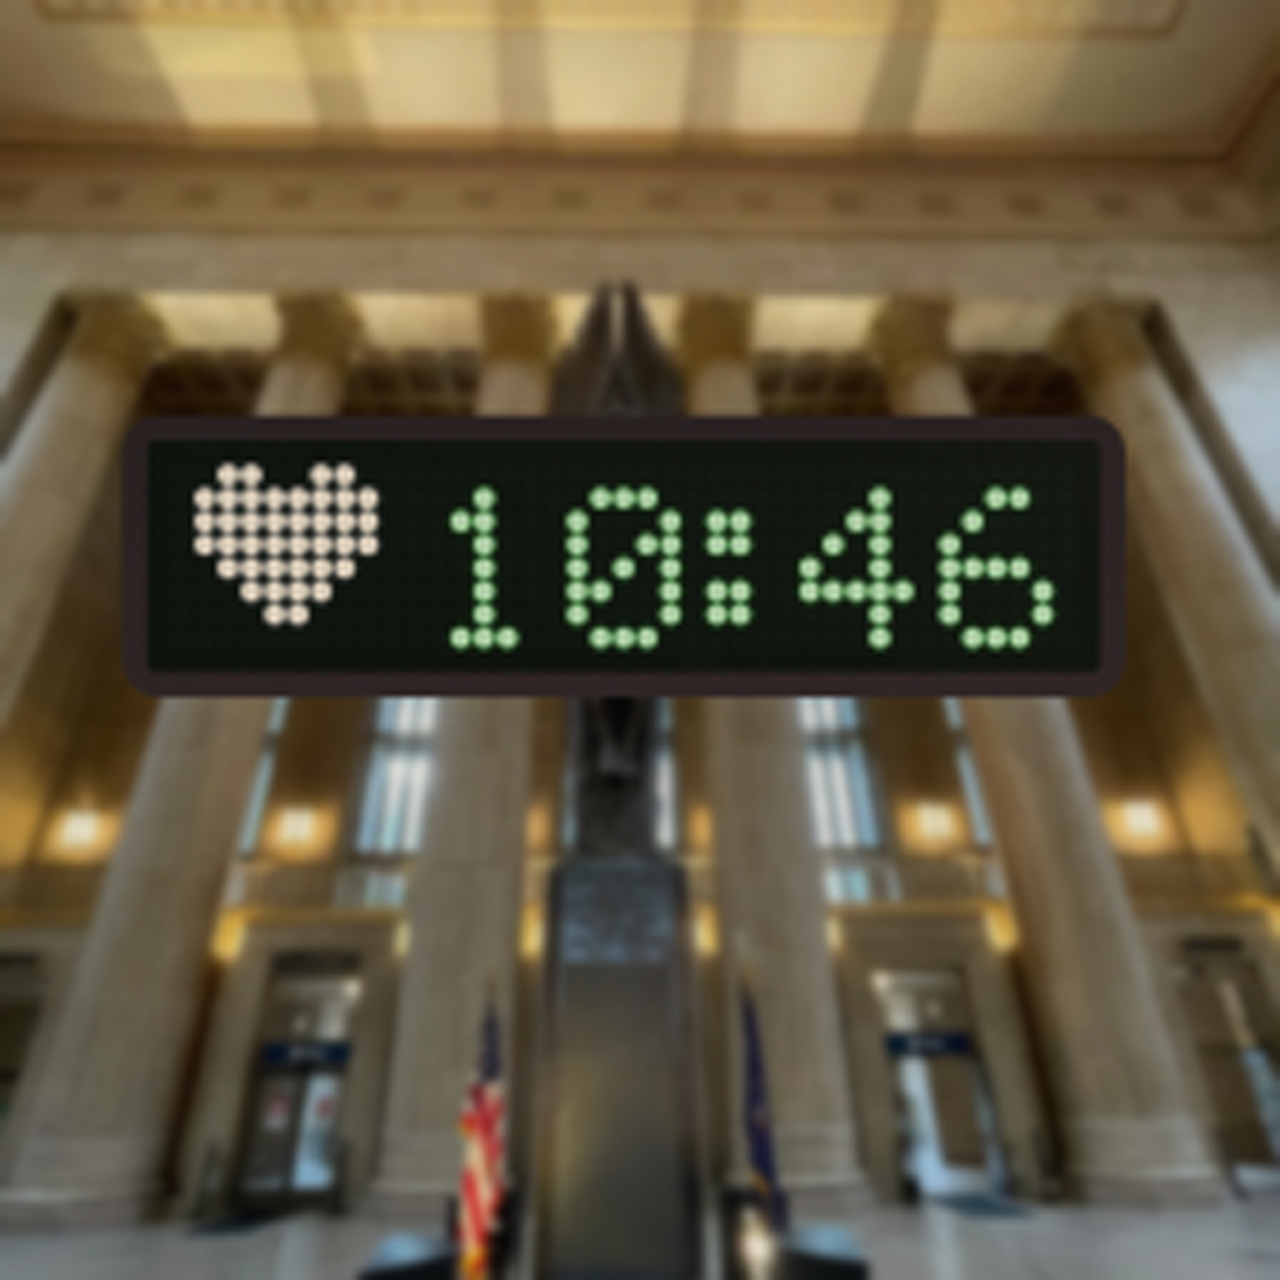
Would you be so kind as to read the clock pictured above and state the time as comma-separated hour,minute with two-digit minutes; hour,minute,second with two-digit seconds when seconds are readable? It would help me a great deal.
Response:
10,46
